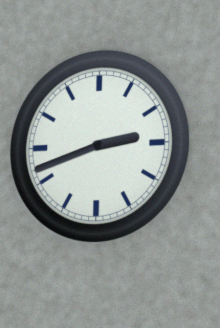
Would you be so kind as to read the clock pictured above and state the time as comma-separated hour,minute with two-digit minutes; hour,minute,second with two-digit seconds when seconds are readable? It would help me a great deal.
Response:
2,42
